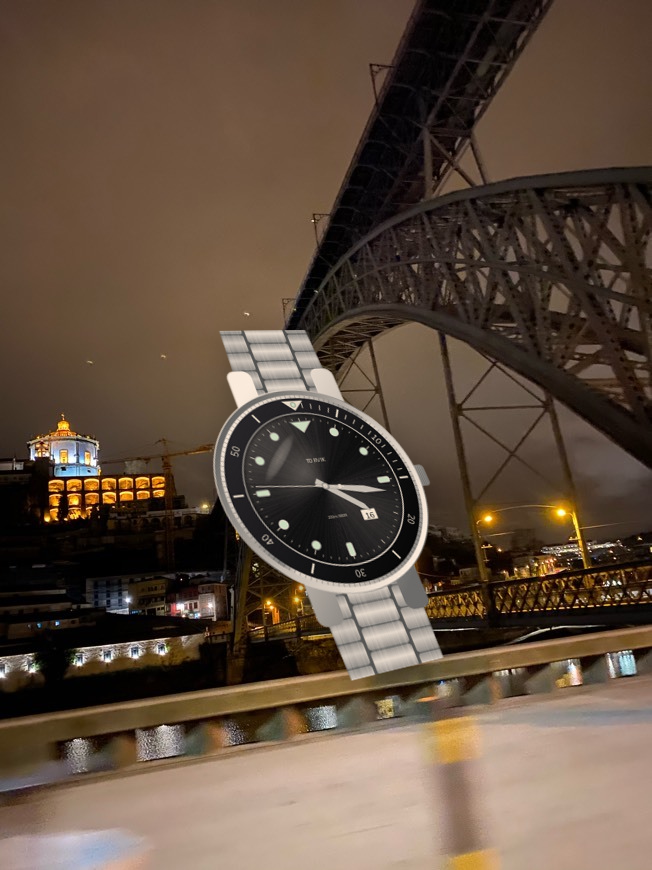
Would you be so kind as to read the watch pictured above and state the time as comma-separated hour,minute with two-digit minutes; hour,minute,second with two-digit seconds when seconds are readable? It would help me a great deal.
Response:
4,16,46
